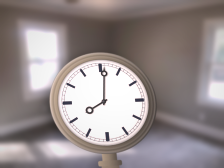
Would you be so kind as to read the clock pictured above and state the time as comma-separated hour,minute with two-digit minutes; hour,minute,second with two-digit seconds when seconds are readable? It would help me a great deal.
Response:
8,01
